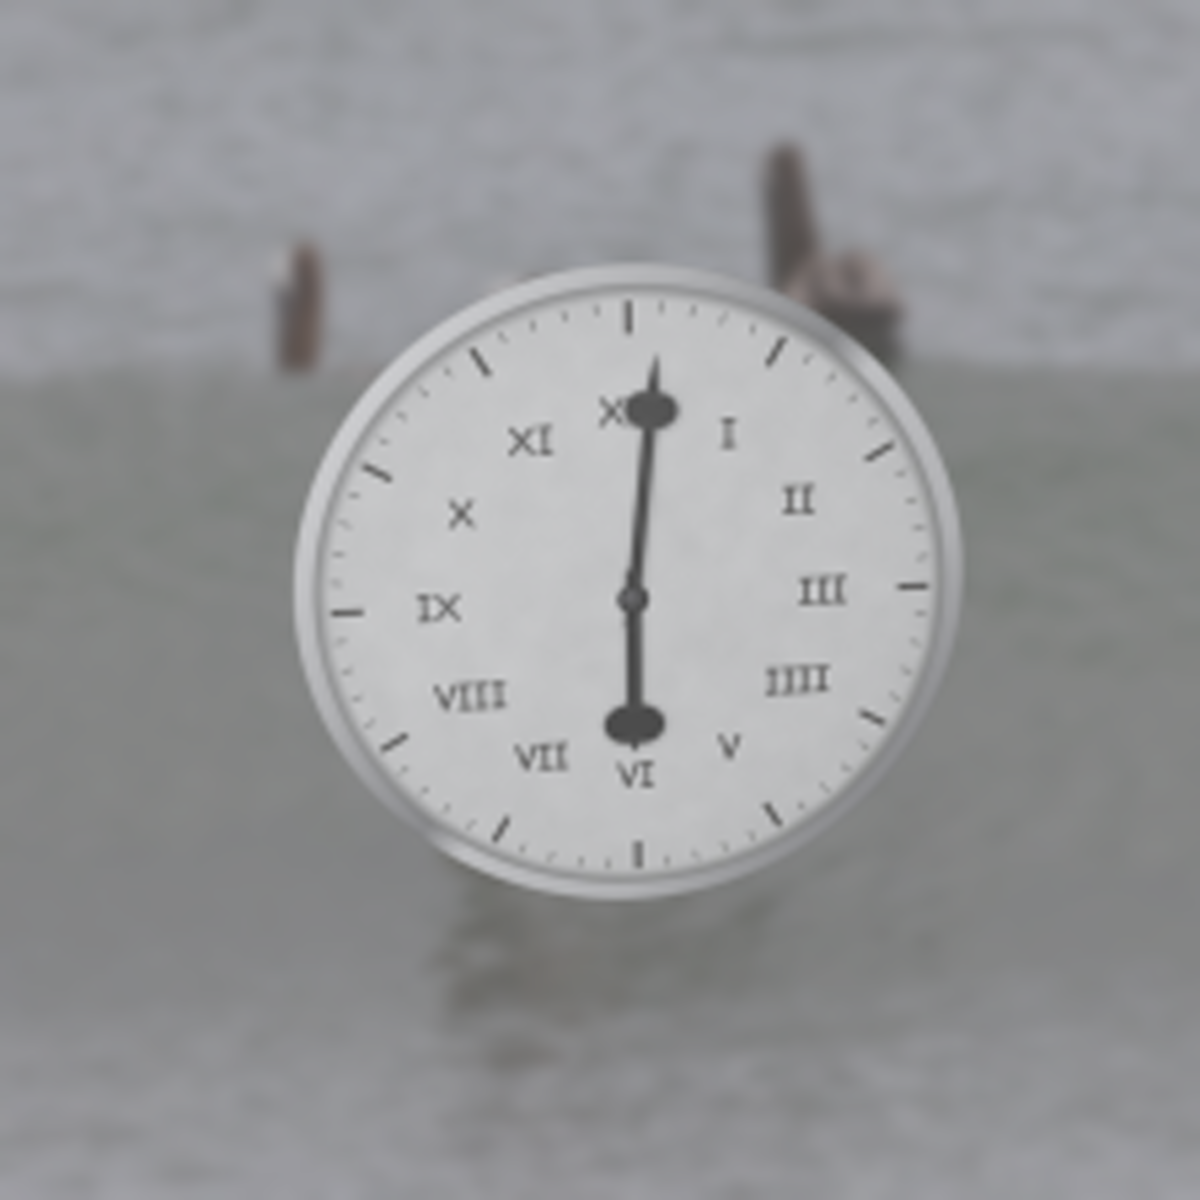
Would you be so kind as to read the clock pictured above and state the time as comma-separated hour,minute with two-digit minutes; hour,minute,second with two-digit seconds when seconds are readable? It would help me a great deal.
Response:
6,01
